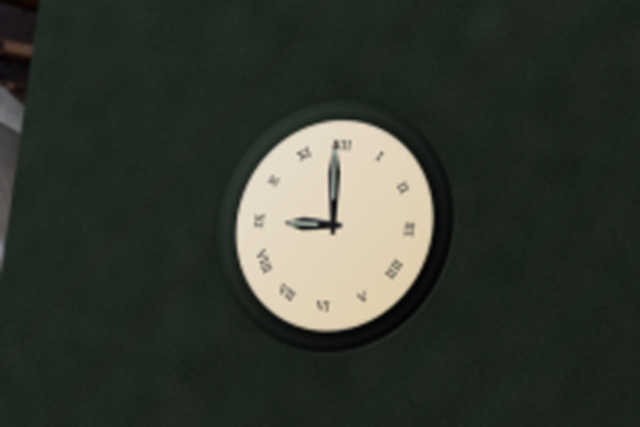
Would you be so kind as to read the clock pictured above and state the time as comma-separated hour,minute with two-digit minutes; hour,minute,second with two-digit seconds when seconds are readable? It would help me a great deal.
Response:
8,59
